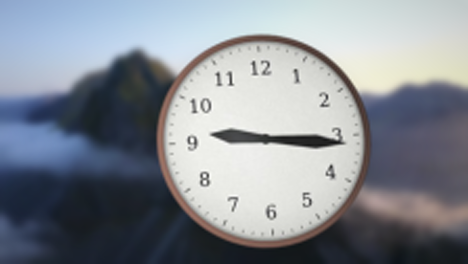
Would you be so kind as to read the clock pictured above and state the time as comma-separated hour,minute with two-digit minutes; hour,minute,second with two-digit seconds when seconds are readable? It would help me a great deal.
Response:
9,16
